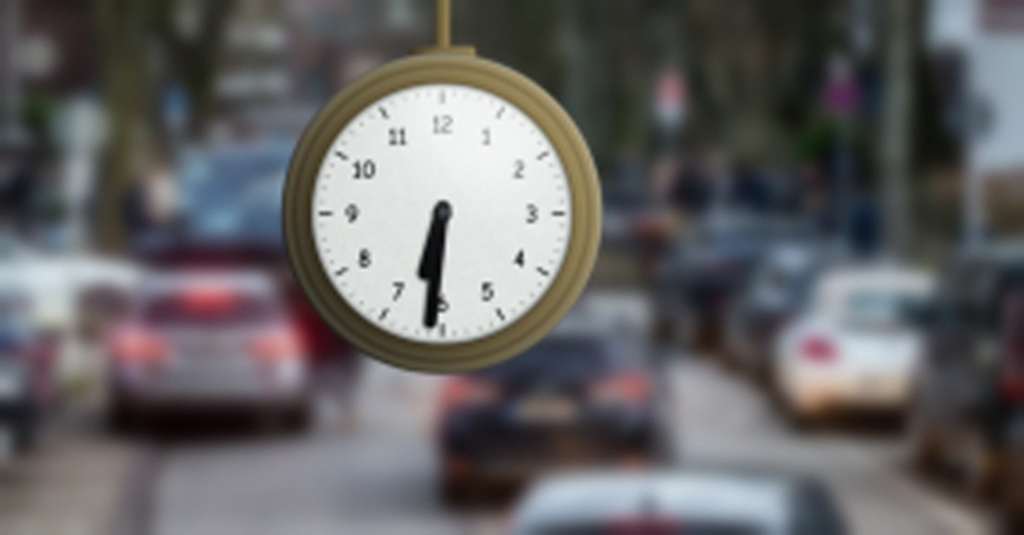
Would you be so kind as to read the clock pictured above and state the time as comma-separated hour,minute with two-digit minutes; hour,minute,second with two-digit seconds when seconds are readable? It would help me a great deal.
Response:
6,31
